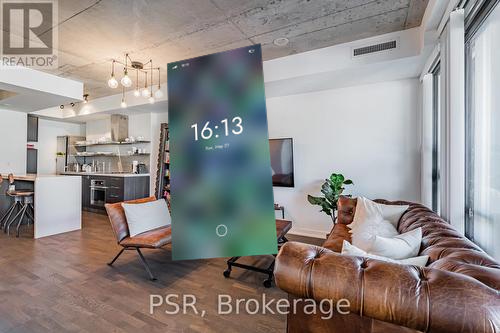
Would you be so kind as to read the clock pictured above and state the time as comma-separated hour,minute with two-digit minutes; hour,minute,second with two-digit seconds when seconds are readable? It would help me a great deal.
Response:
16,13
